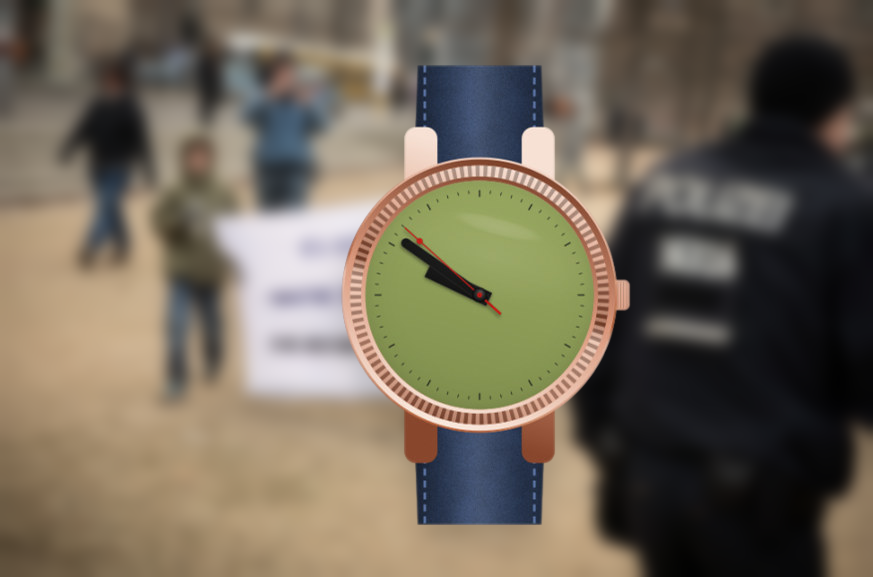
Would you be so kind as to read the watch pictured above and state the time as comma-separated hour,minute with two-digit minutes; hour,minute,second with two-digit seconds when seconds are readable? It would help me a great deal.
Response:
9,50,52
